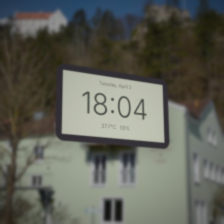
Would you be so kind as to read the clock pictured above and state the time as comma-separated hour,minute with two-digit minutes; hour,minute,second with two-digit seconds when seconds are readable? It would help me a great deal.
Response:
18,04
